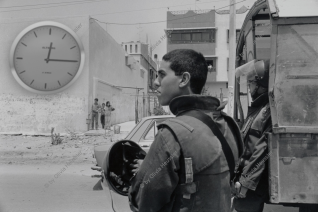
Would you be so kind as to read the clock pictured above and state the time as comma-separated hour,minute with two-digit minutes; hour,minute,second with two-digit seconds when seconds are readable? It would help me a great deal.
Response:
12,15
